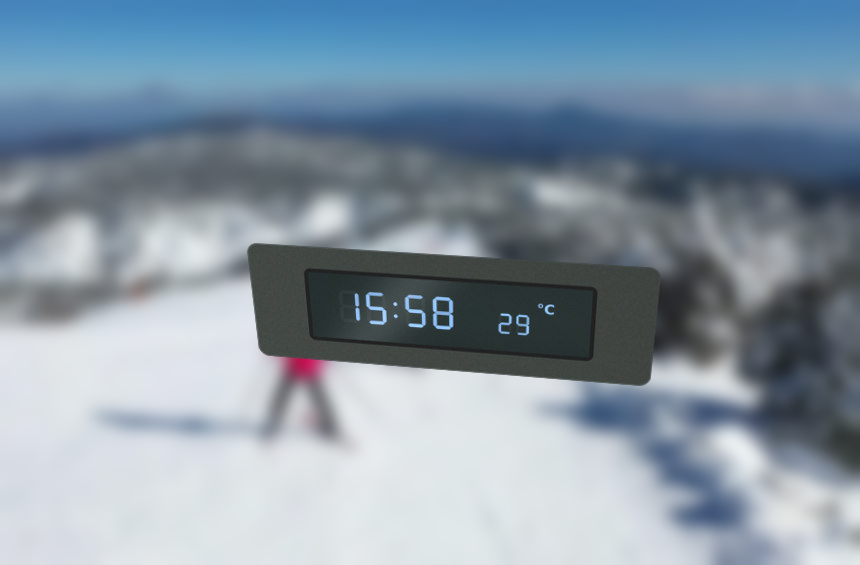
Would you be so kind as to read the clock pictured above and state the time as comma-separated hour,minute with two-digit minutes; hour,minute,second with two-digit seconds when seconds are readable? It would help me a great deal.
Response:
15,58
